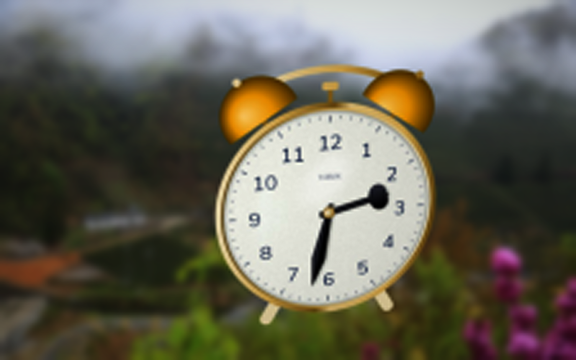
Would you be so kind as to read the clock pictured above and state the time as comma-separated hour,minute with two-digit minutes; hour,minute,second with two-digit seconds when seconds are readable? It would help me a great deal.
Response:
2,32
